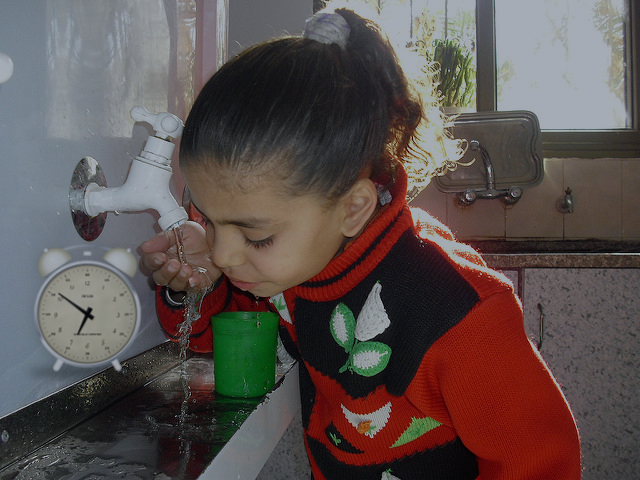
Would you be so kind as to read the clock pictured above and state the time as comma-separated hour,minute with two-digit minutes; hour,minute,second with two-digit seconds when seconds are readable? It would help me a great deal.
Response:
6,51
